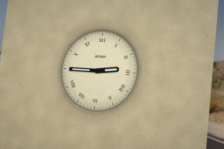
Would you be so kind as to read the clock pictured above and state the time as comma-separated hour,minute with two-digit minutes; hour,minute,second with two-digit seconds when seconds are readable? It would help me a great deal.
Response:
2,45
